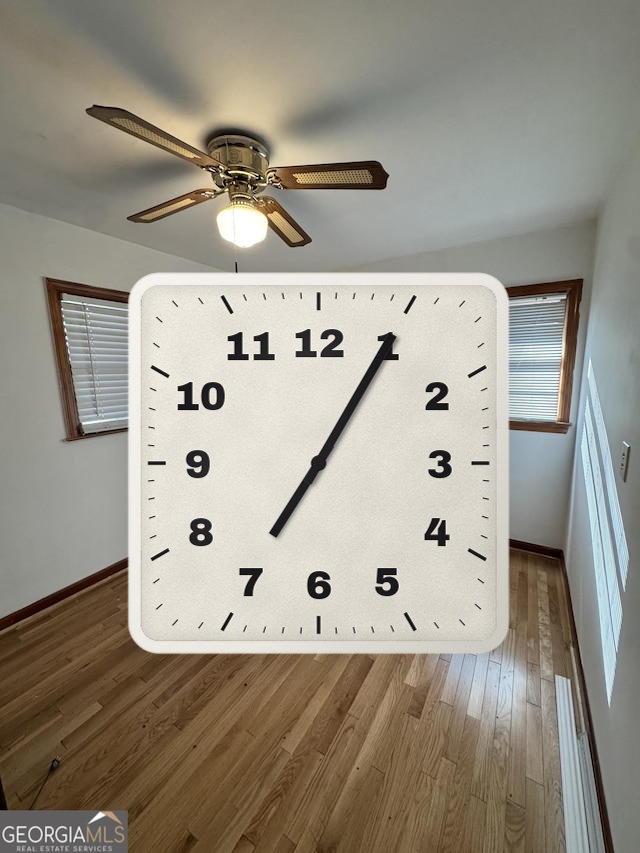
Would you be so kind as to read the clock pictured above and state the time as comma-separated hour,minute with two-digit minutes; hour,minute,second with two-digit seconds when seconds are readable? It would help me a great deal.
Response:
7,05
